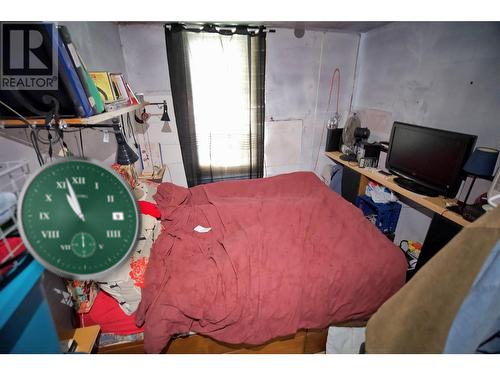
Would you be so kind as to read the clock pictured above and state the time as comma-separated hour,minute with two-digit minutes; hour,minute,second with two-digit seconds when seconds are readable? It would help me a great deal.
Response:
10,57
